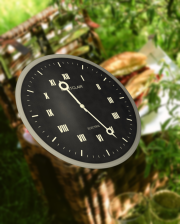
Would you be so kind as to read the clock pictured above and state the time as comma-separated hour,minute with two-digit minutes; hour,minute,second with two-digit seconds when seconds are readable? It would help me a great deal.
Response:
11,26
